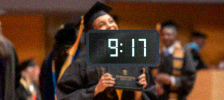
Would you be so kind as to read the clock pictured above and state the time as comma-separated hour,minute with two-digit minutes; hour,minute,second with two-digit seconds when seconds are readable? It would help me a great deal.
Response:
9,17
